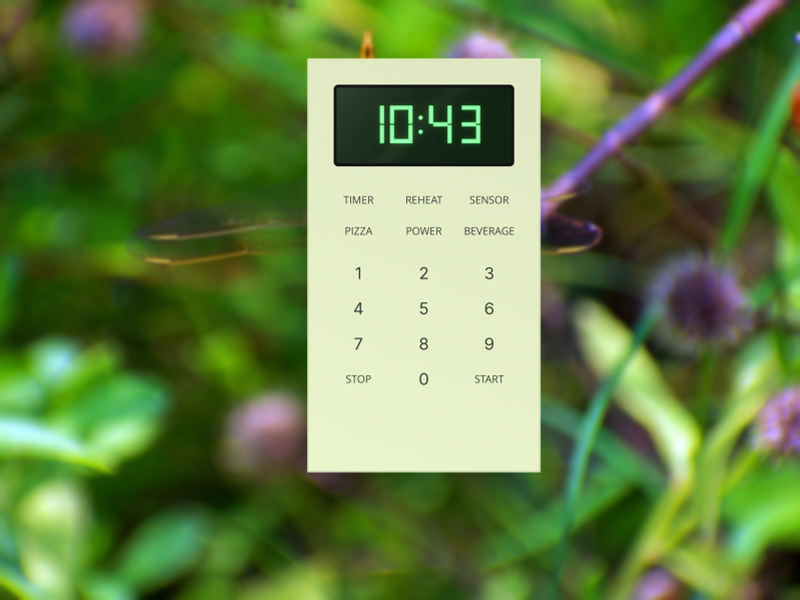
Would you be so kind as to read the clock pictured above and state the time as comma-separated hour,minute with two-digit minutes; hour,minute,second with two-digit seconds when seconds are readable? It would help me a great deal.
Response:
10,43
